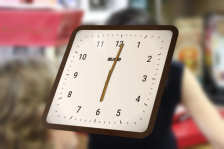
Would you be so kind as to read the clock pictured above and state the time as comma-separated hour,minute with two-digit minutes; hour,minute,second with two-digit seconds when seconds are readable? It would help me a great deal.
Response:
6,01
